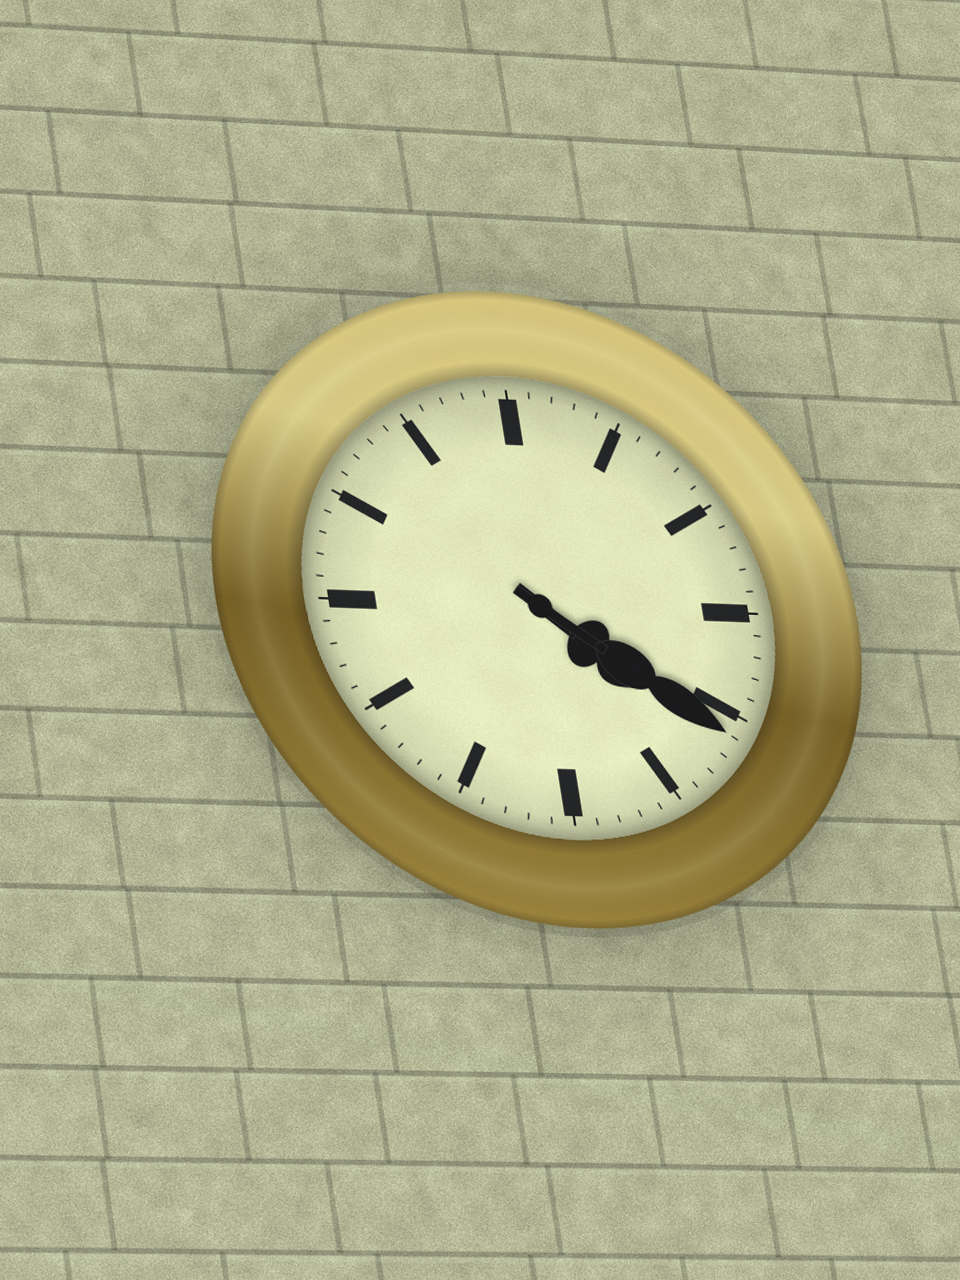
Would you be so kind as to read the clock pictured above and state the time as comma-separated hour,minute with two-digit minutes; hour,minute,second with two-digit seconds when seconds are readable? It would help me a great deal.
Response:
4,21
